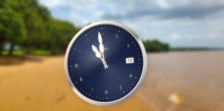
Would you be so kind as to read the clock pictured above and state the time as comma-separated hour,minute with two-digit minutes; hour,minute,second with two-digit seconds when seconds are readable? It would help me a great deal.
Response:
10,59
